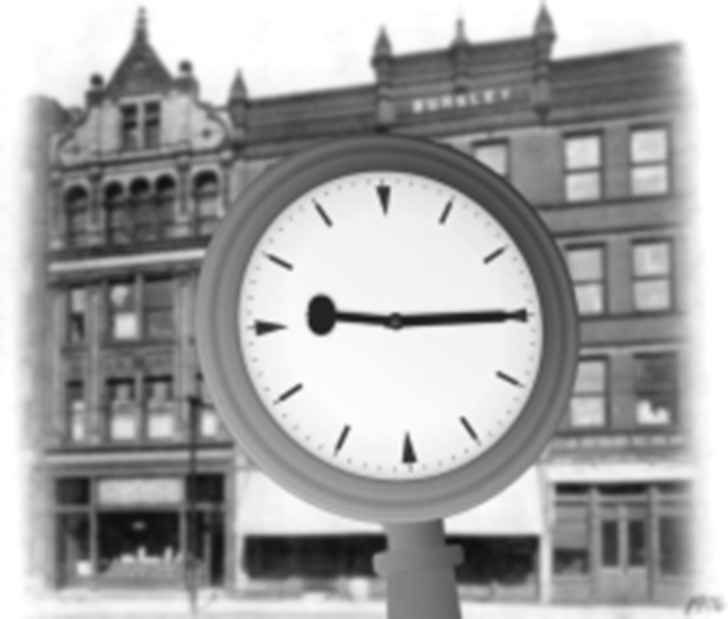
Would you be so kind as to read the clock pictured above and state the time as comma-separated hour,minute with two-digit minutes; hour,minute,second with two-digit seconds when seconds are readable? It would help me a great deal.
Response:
9,15
